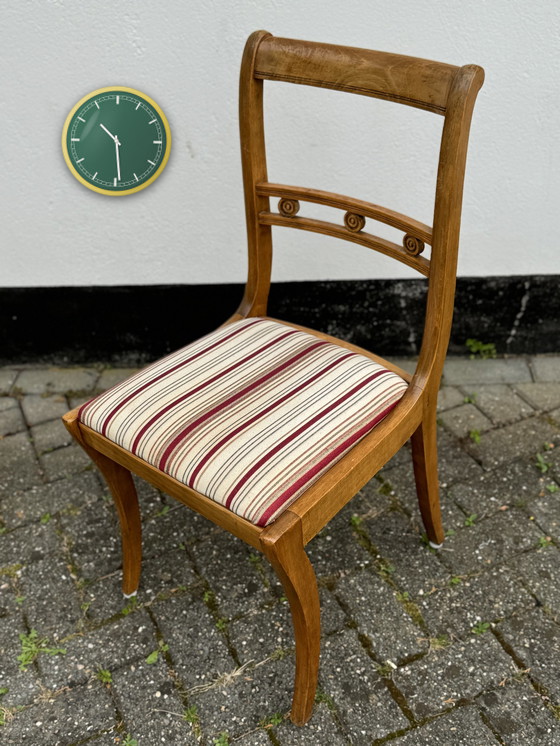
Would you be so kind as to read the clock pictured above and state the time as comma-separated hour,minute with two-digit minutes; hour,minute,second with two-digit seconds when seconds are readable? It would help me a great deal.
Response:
10,29
